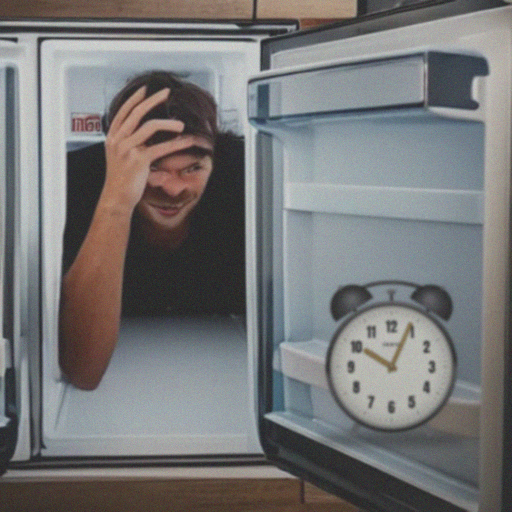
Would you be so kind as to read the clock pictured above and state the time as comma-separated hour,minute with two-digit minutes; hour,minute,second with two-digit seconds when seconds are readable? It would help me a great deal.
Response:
10,04
